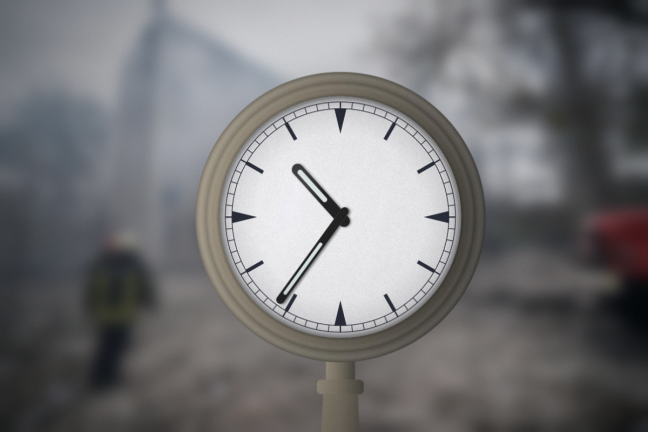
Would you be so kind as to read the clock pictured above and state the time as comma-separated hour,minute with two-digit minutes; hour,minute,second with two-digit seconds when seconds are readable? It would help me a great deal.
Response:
10,36
